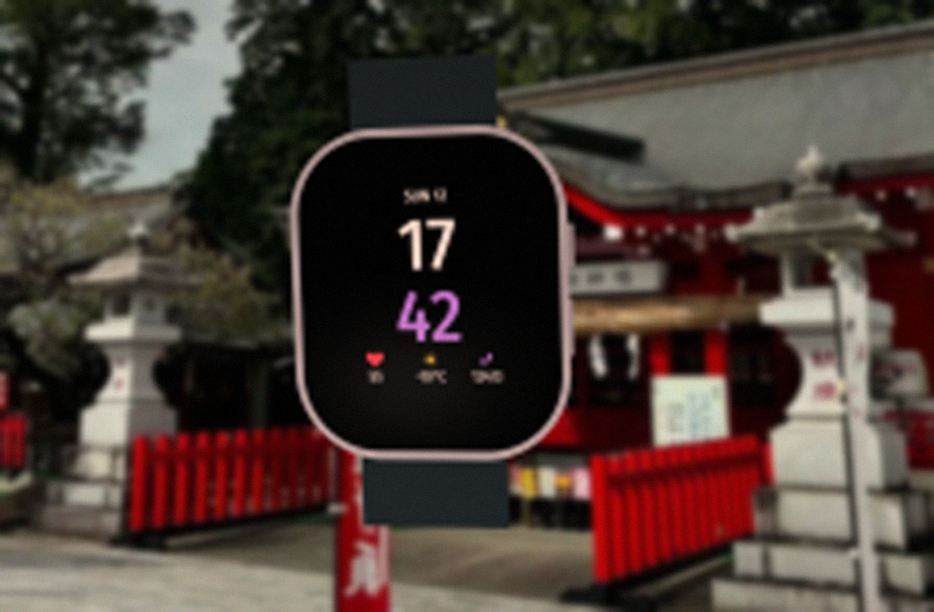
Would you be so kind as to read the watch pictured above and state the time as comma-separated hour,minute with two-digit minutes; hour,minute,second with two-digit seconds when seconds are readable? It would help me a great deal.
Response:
17,42
